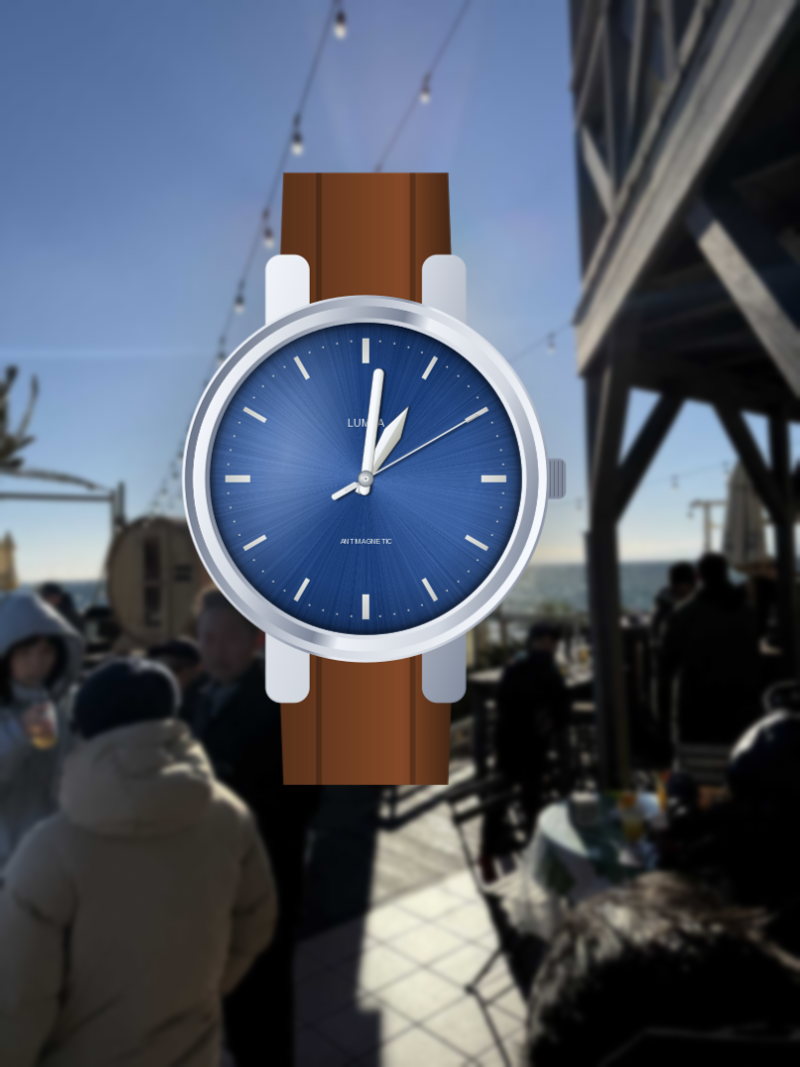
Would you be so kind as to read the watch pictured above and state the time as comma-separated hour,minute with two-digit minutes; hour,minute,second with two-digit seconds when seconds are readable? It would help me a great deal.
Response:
1,01,10
